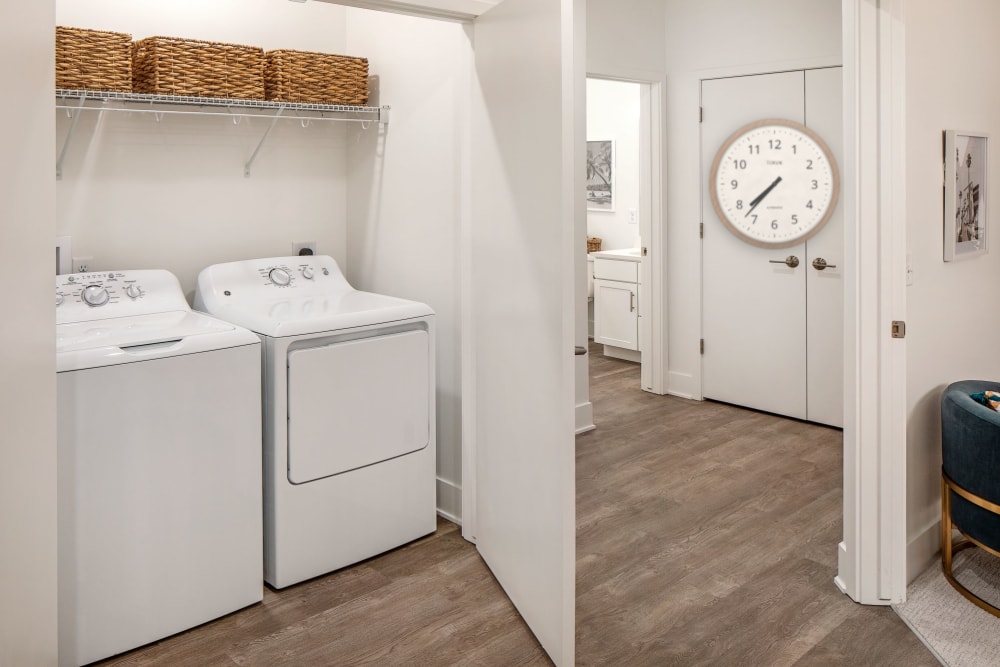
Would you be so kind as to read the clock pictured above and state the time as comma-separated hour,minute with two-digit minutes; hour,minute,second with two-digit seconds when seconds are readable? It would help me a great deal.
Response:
7,37
